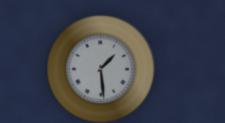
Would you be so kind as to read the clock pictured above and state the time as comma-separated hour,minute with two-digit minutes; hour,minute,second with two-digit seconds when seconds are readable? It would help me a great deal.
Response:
1,29
